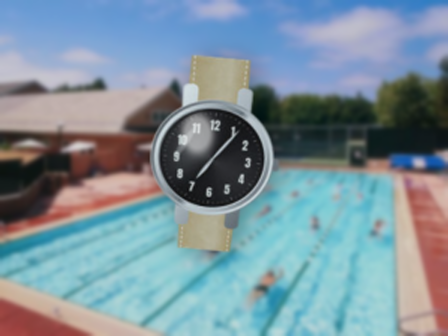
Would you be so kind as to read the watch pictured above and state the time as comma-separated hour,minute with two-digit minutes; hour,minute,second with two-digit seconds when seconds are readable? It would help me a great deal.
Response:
7,06
